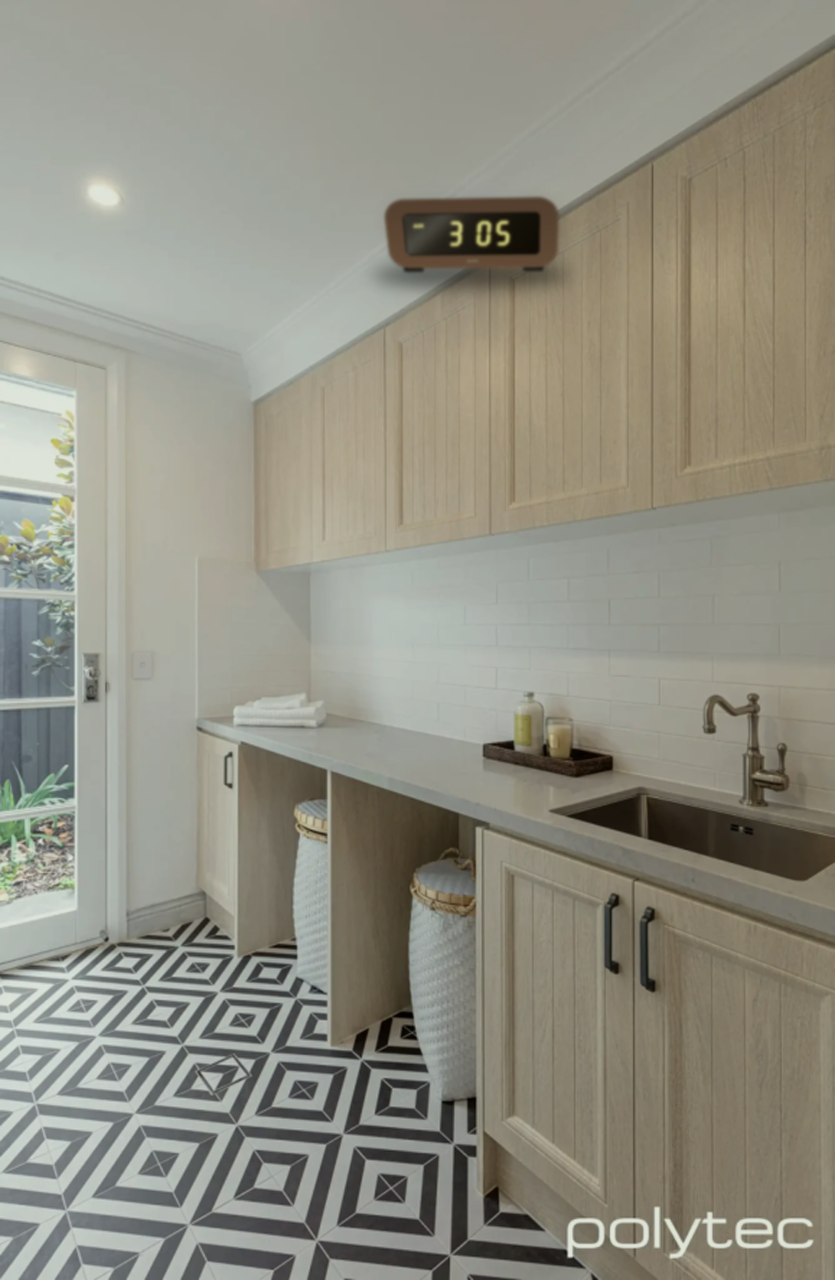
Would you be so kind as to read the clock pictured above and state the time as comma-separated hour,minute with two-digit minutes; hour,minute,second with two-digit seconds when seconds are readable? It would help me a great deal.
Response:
3,05
